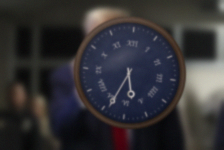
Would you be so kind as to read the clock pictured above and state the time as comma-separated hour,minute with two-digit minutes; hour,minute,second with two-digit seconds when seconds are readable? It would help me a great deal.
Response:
5,34
